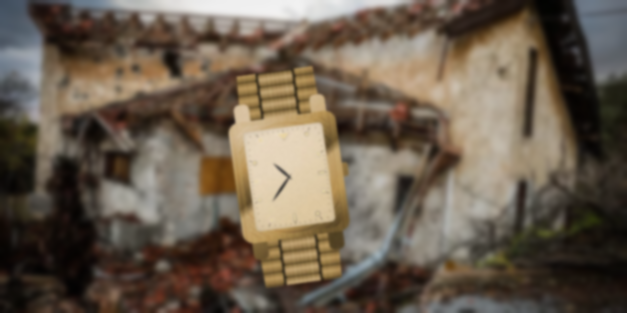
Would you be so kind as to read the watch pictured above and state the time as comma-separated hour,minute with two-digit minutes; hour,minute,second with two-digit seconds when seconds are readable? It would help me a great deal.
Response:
10,37
